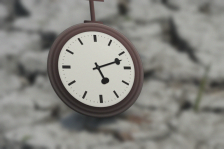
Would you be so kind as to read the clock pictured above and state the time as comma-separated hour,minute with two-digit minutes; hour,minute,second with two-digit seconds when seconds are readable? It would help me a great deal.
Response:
5,12
